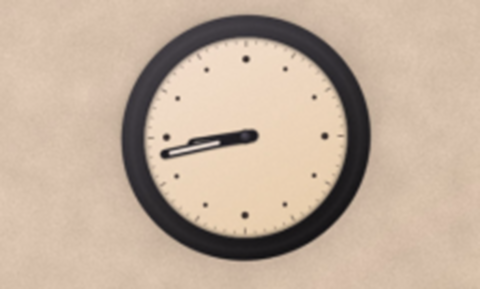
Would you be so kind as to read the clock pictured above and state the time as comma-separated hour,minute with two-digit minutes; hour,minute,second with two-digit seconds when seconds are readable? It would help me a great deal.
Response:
8,43
